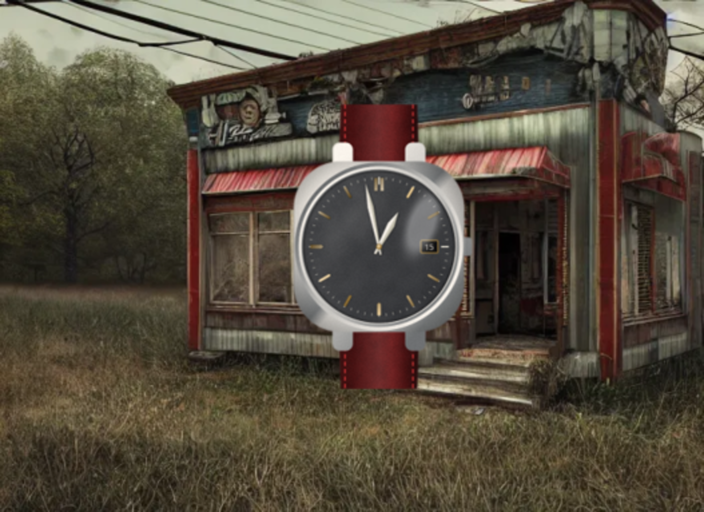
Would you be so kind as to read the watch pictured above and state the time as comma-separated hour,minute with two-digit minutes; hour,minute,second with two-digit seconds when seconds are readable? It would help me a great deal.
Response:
12,58
